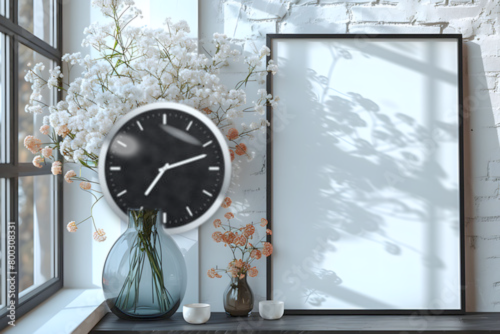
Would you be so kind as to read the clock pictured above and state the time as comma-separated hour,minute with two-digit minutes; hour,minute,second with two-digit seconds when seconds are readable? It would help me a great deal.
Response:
7,12
